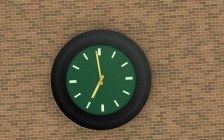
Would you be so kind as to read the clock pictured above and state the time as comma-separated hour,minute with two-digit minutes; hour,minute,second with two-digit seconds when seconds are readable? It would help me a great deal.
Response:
6,59
